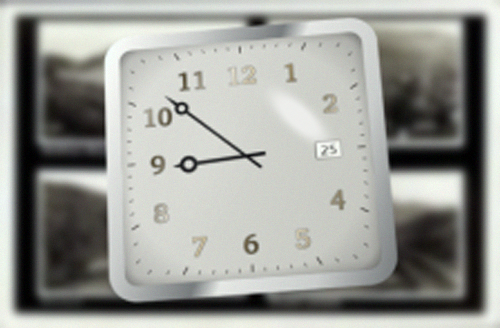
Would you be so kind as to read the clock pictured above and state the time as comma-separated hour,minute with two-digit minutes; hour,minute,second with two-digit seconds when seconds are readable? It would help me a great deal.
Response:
8,52
